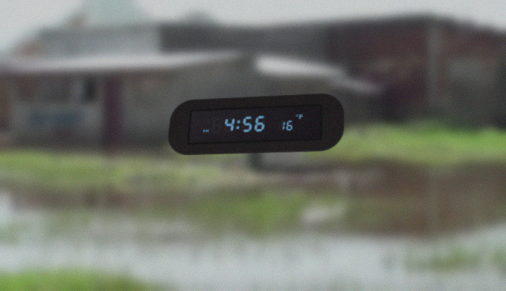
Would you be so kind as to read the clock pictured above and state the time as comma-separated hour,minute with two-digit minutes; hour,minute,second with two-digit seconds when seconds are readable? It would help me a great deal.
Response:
4,56
